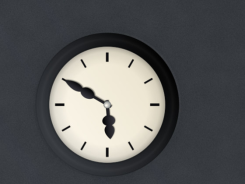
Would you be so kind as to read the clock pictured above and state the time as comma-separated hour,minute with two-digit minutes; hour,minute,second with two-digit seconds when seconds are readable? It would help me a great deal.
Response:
5,50
